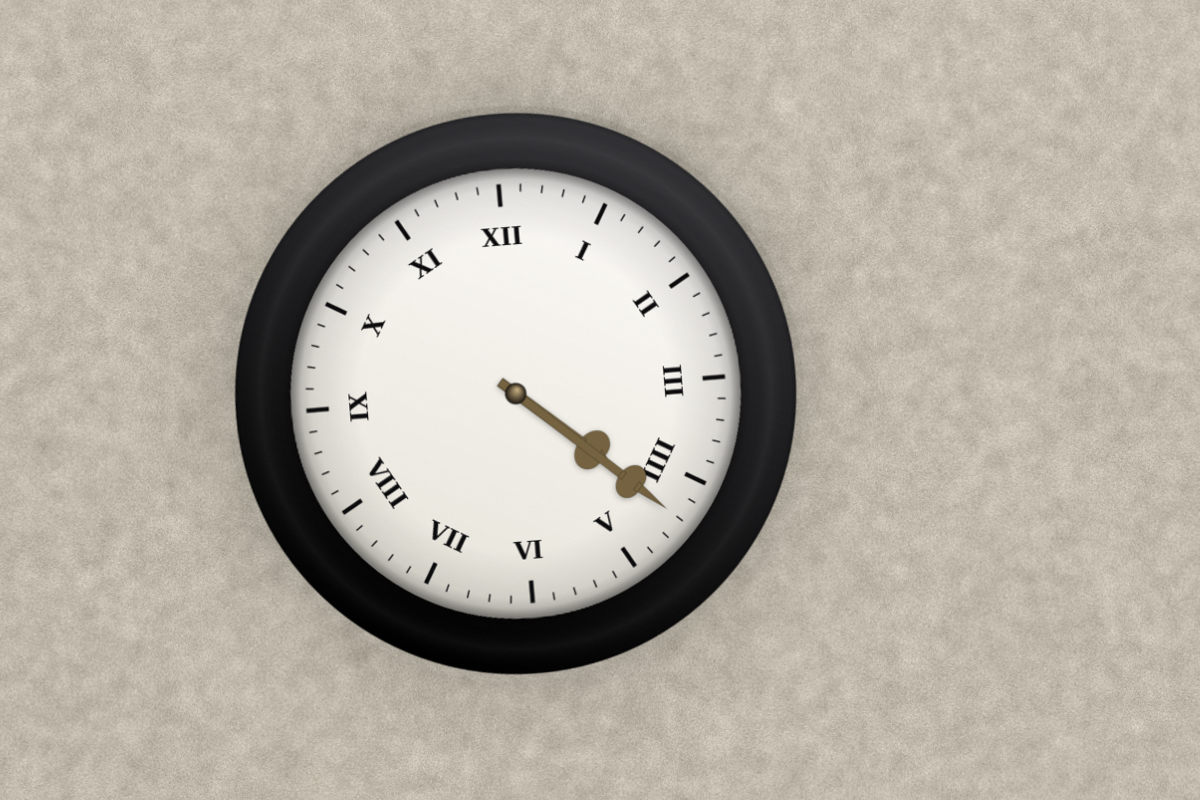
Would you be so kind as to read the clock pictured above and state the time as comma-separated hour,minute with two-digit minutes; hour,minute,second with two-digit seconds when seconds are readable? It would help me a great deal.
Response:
4,22
